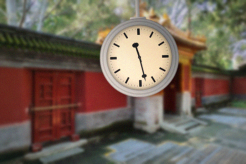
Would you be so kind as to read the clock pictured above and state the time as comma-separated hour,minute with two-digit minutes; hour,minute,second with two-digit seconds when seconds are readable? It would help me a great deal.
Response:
11,28
